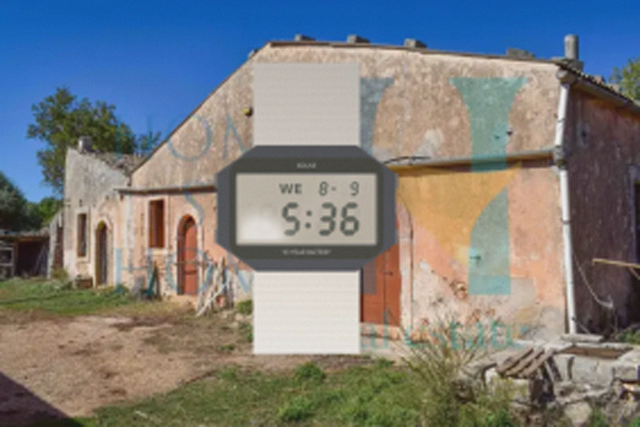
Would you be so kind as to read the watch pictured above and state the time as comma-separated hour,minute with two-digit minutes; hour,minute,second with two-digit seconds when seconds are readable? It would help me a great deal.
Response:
5,36
